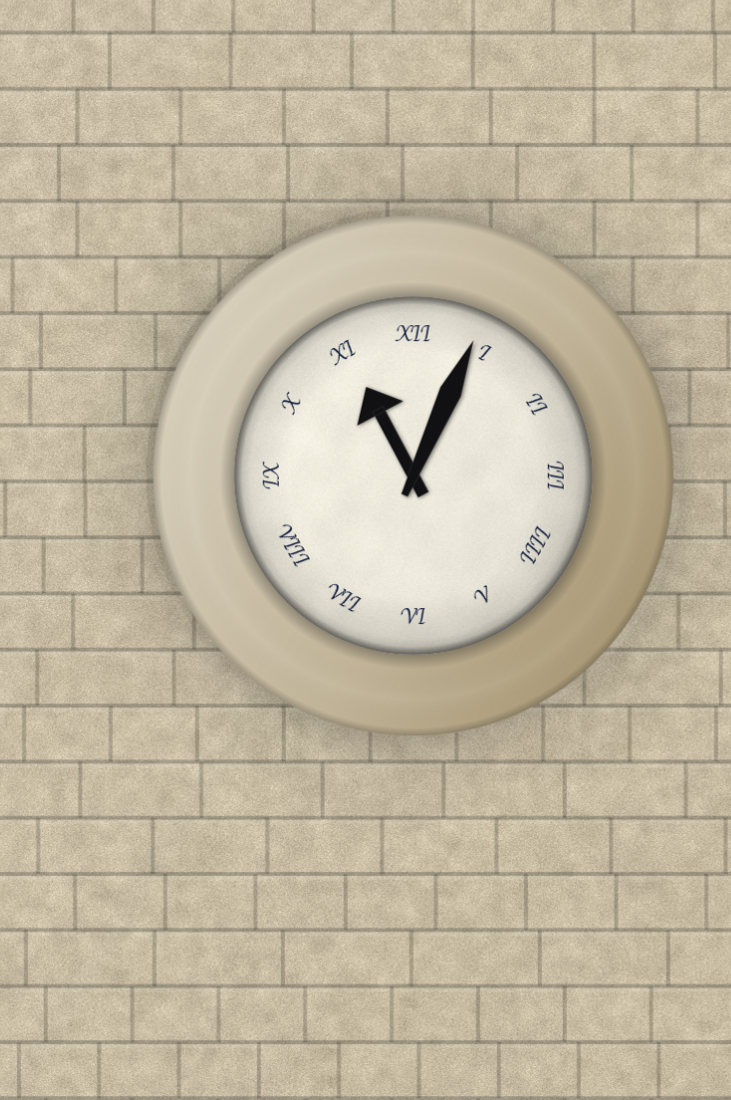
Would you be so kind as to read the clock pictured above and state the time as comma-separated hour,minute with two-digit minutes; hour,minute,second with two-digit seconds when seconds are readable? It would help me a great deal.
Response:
11,04
